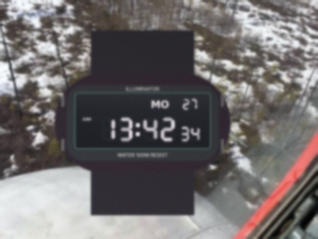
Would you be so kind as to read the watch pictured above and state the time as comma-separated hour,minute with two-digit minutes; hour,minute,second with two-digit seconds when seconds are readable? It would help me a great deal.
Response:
13,42,34
